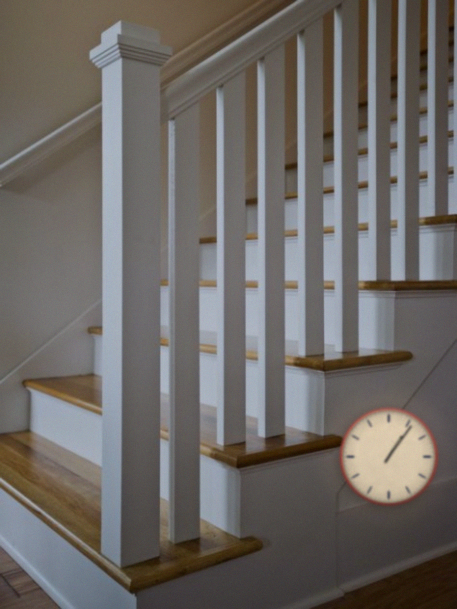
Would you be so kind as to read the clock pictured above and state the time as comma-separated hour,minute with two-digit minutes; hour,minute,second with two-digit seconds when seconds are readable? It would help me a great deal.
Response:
1,06
